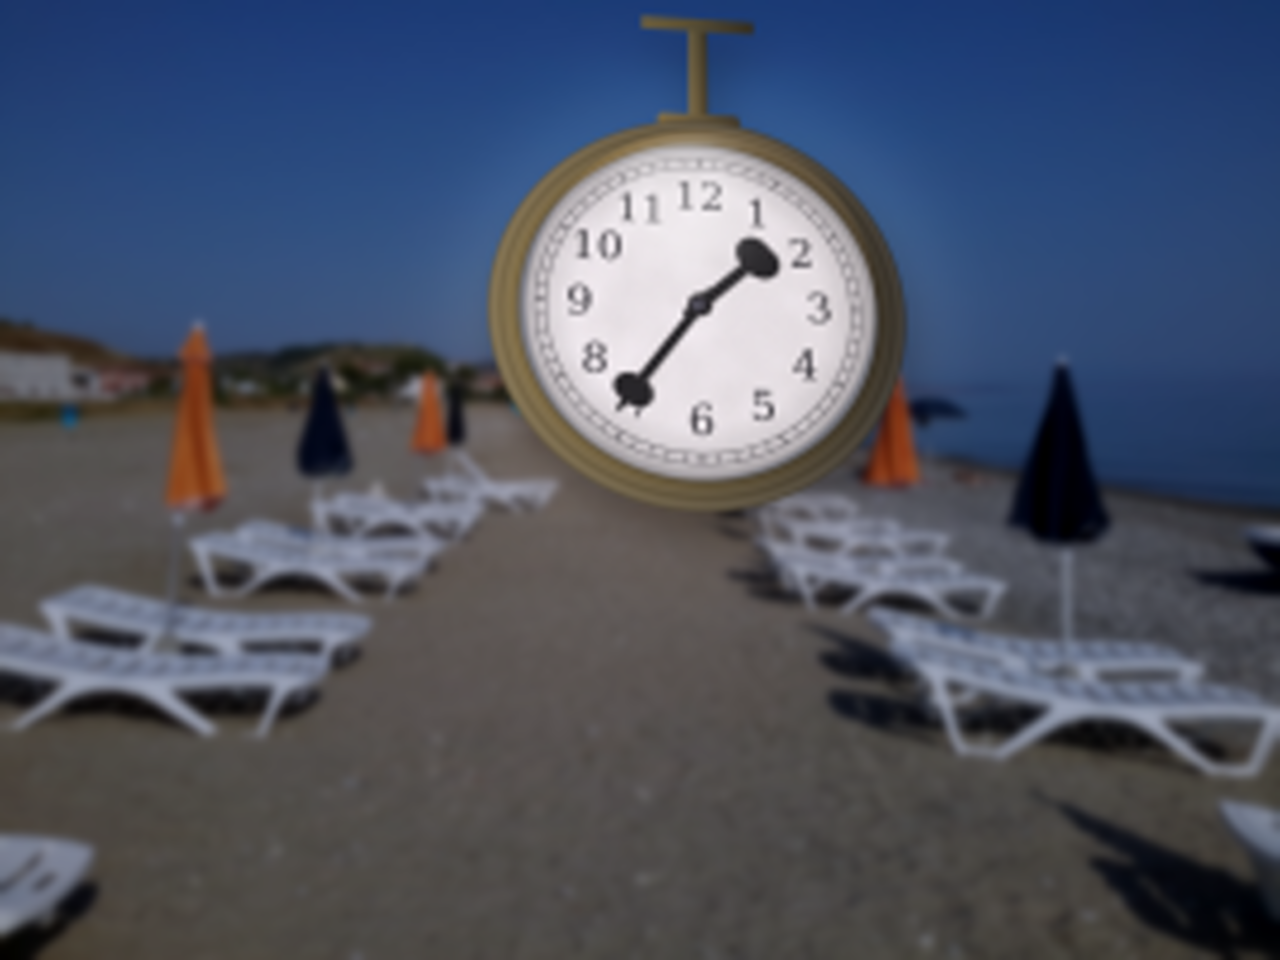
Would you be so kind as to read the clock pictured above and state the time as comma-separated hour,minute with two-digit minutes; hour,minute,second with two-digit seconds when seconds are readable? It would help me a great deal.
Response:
1,36
